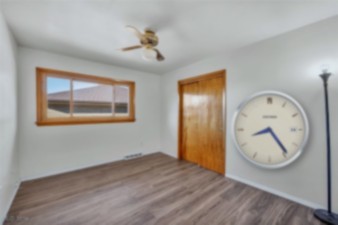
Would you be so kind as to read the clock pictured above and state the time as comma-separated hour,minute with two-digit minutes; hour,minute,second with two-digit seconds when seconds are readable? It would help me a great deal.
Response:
8,24
